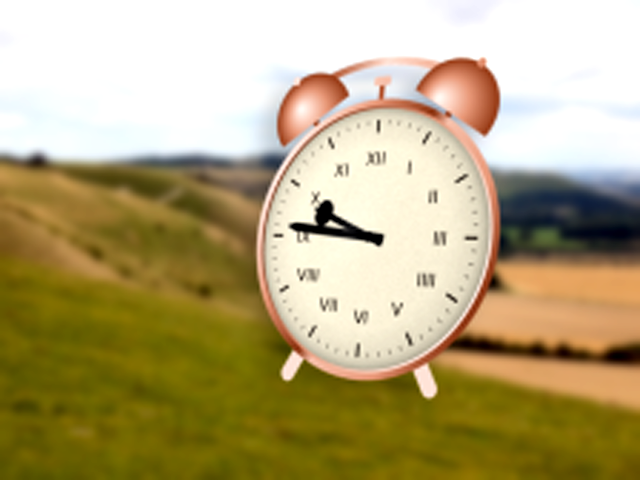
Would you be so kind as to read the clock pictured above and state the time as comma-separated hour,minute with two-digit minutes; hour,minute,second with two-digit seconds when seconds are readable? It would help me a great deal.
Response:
9,46
